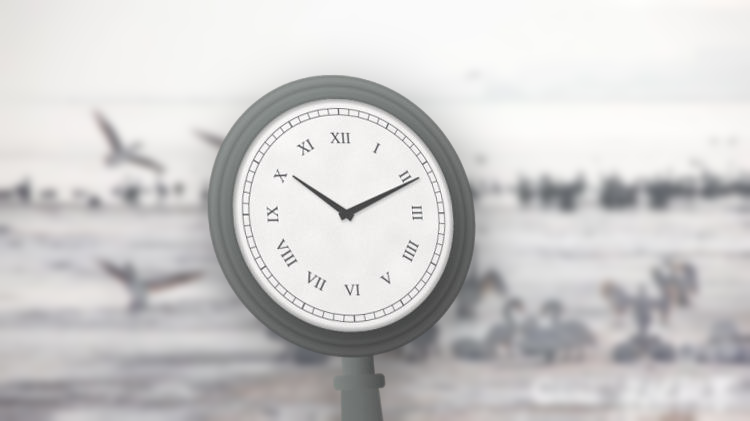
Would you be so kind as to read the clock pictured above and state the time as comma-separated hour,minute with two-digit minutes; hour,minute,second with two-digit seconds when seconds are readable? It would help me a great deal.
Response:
10,11
